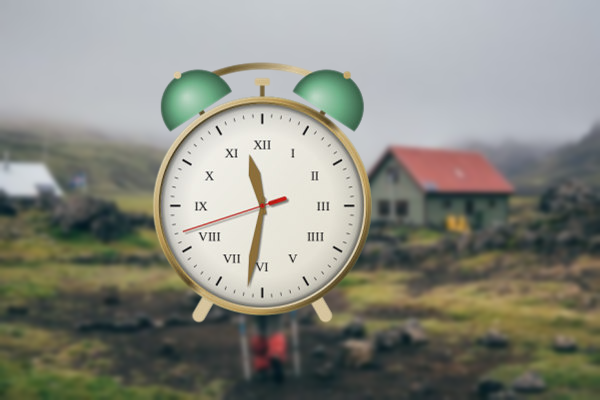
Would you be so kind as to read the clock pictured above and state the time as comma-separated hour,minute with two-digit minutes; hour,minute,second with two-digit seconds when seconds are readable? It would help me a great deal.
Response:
11,31,42
